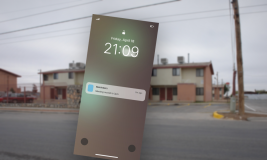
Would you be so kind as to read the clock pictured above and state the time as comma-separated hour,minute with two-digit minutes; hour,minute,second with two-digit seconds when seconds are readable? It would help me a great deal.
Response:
21,09
